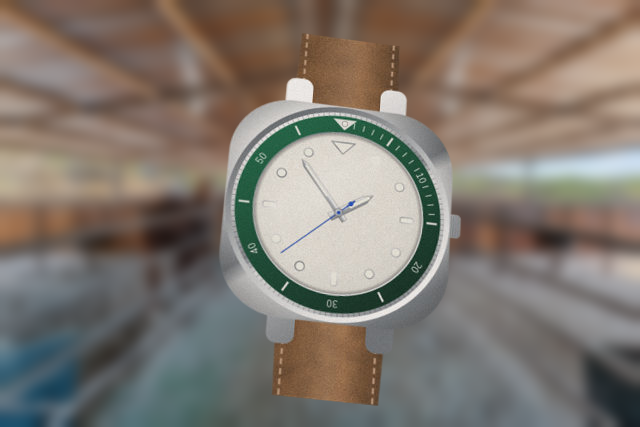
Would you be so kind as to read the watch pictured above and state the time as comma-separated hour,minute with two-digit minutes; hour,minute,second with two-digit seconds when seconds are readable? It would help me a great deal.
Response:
1,53,38
